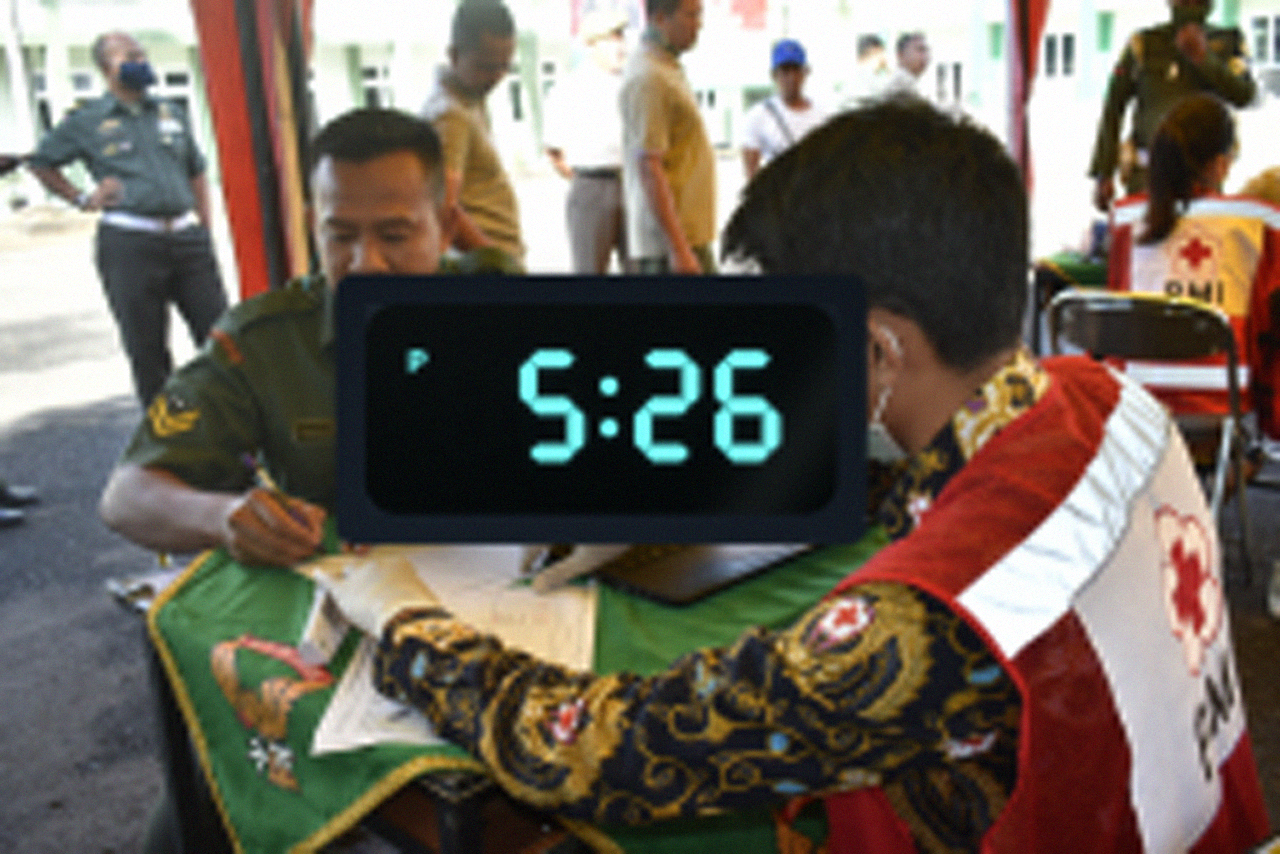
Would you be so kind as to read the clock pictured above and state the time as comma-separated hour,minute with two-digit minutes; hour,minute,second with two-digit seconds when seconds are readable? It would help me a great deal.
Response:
5,26
